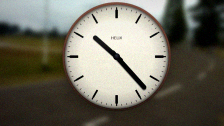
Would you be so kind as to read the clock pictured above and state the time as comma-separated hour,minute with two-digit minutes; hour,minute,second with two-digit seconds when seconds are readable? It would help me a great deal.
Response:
10,23
